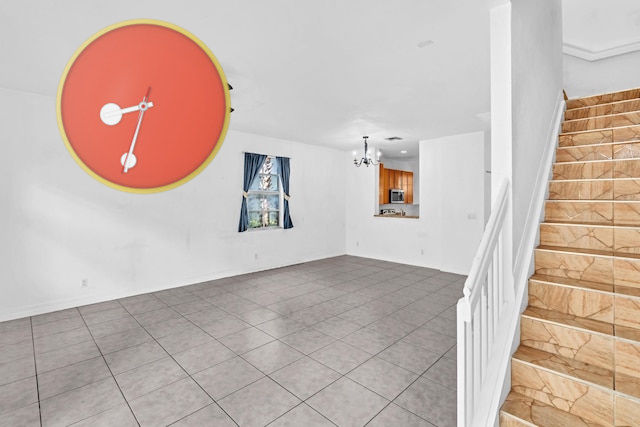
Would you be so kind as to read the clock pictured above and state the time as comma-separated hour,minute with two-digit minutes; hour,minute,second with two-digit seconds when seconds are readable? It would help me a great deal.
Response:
8,32,33
